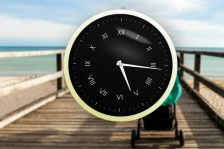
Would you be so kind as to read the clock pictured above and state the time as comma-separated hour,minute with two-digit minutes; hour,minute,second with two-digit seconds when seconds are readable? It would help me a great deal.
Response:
5,16
